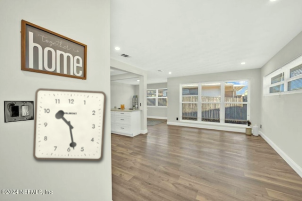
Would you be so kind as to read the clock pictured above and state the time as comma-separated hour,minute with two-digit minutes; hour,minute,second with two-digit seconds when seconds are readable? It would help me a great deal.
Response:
10,28
